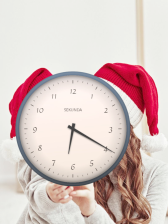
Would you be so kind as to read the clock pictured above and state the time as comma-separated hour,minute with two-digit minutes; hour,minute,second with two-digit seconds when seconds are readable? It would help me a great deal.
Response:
6,20
